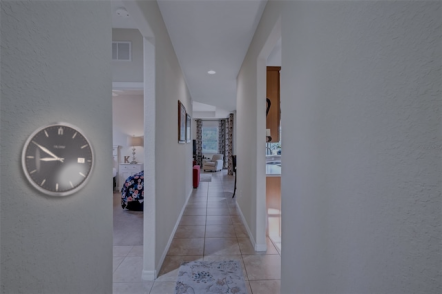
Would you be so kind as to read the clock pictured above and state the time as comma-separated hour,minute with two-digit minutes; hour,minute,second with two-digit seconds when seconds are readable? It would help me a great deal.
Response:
8,50
